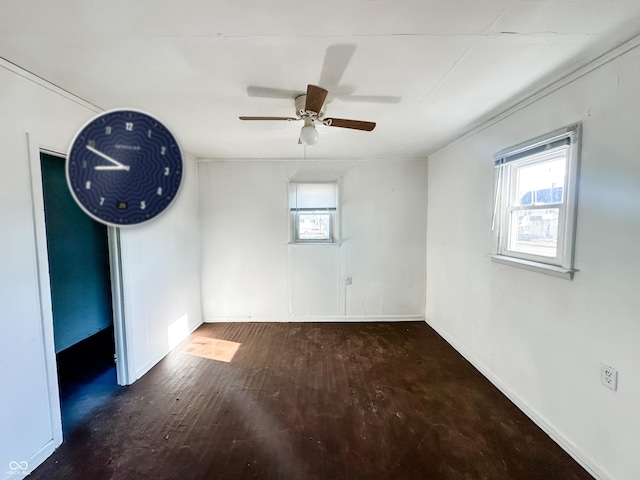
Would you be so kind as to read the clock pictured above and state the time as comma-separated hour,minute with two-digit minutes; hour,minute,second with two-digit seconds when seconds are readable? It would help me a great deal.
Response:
8,49
